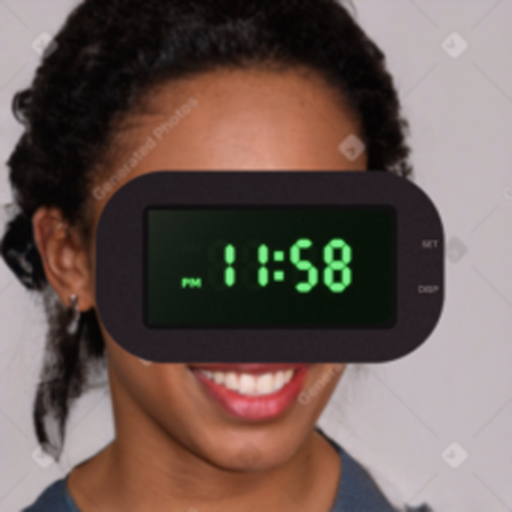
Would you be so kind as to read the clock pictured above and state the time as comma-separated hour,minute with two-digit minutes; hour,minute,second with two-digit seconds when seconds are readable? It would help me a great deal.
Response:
11,58
